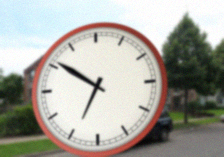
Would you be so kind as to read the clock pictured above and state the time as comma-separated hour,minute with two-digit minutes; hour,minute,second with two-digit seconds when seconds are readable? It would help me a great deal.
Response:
6,51
